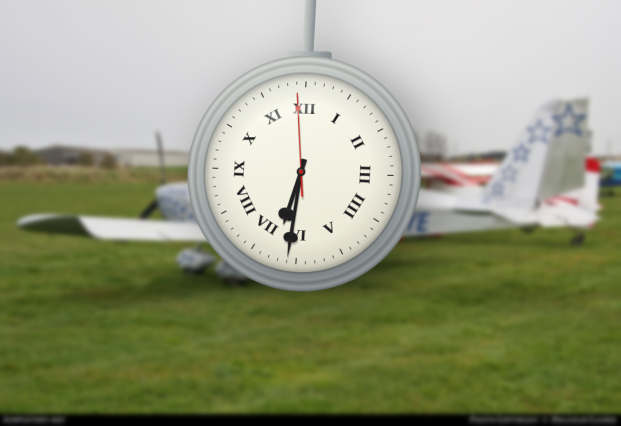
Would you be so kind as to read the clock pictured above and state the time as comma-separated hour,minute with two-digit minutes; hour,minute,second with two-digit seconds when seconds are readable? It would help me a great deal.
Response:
6,30,59
